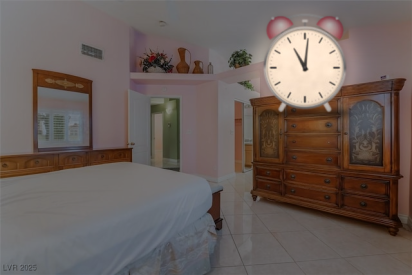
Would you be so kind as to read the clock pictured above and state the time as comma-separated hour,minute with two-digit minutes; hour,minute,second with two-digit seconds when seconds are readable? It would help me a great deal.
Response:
11,01
